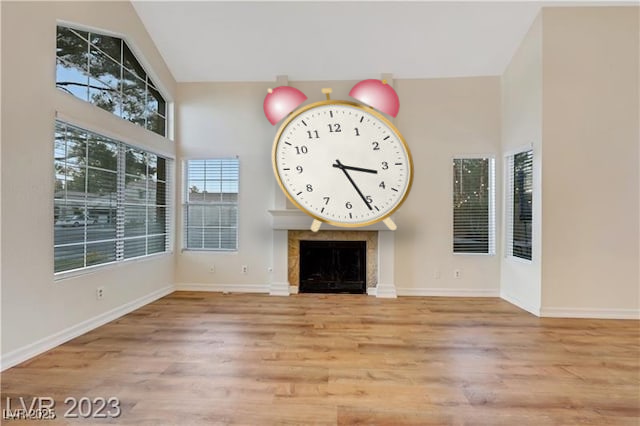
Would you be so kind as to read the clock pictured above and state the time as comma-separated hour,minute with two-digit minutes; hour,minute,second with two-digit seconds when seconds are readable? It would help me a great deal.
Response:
3,26
